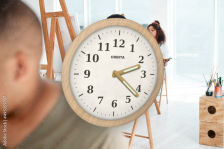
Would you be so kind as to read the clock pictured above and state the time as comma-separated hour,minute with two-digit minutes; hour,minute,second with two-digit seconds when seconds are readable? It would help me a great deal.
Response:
2,22
